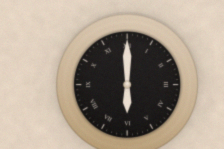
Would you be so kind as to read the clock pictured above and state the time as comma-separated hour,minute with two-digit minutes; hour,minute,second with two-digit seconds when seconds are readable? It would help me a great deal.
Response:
6,00
